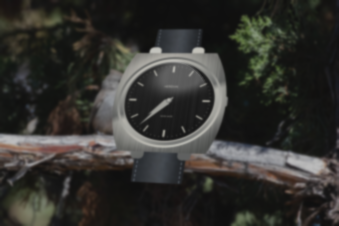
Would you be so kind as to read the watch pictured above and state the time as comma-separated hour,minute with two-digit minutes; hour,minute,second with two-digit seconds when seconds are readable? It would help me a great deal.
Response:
7,37
